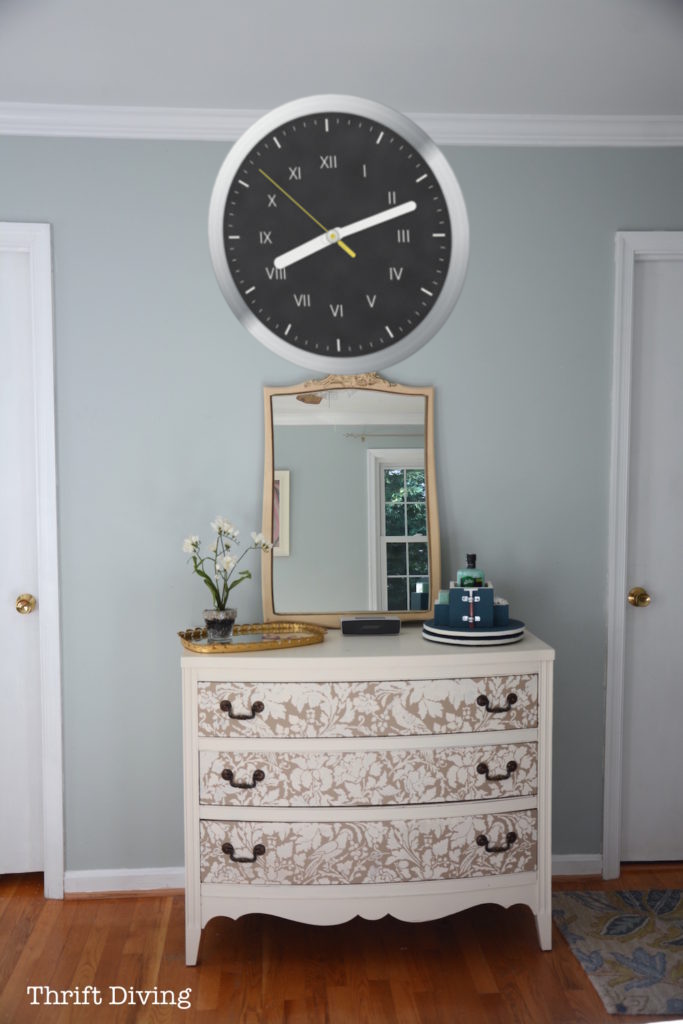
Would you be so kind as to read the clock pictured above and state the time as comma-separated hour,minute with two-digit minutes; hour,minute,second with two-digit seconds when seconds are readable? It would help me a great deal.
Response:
8,11,52
